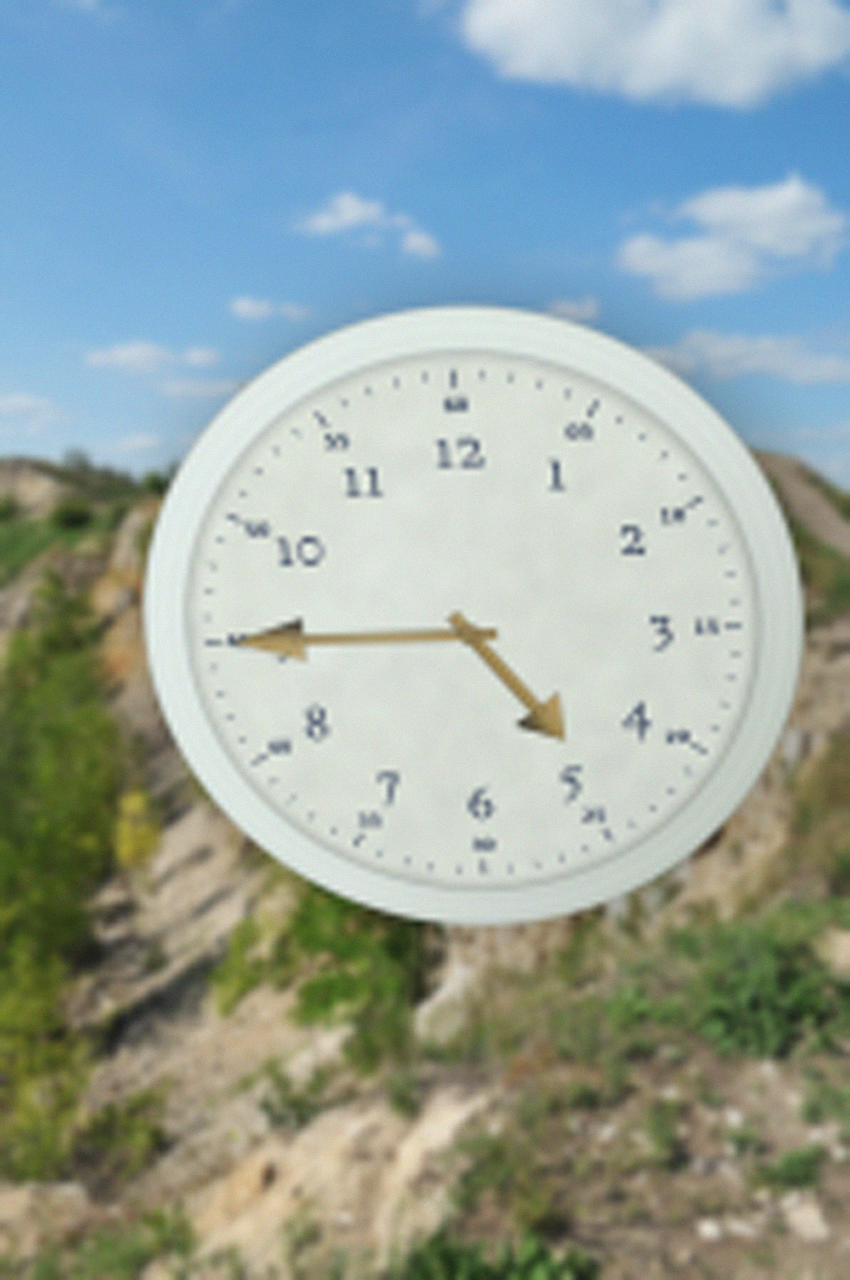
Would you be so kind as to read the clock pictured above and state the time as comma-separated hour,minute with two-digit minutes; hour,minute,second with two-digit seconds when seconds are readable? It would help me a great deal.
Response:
4,45
